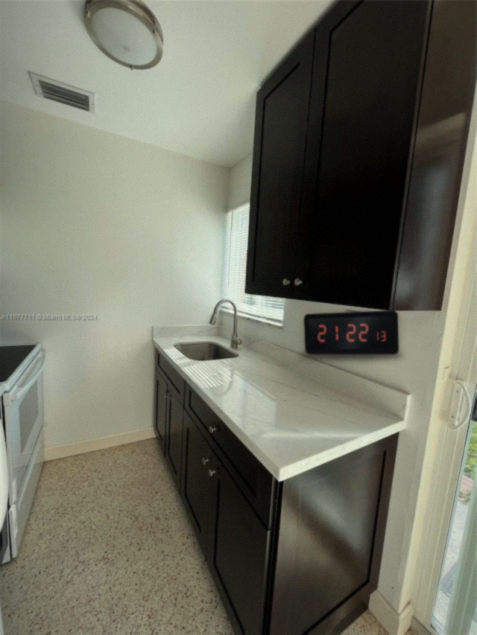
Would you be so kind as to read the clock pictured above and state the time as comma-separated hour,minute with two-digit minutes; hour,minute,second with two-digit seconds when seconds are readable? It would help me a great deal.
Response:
21,22
